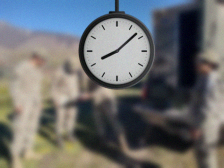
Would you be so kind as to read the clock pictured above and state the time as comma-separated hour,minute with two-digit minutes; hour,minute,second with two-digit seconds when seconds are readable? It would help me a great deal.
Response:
8,08
